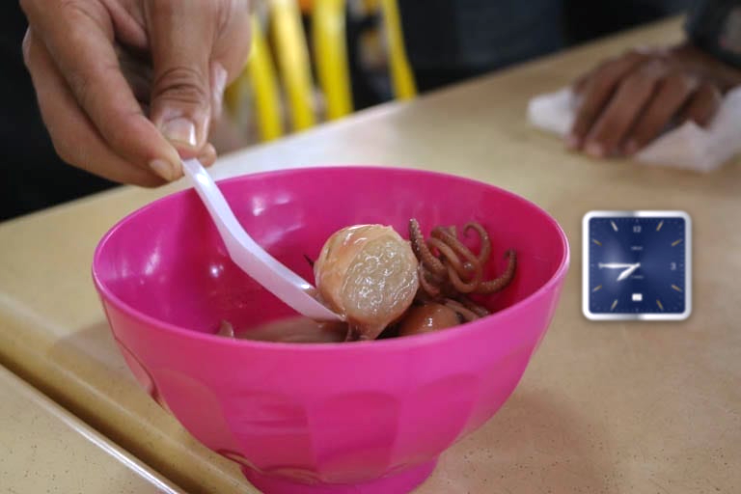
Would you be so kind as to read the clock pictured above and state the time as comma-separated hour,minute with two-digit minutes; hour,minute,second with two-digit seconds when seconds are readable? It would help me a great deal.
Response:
7,45
